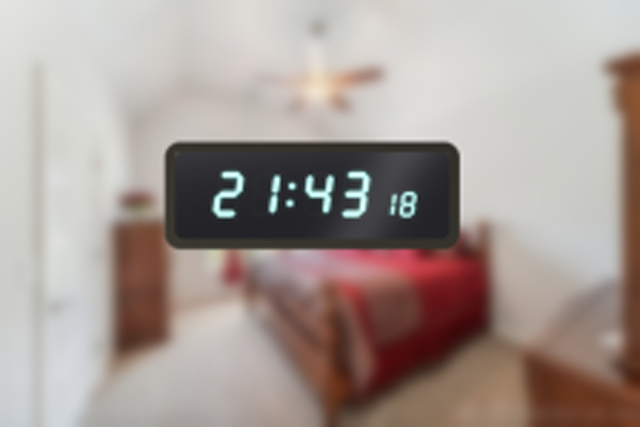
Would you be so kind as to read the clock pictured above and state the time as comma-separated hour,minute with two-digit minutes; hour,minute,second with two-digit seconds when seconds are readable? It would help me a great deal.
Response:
21,43,18
